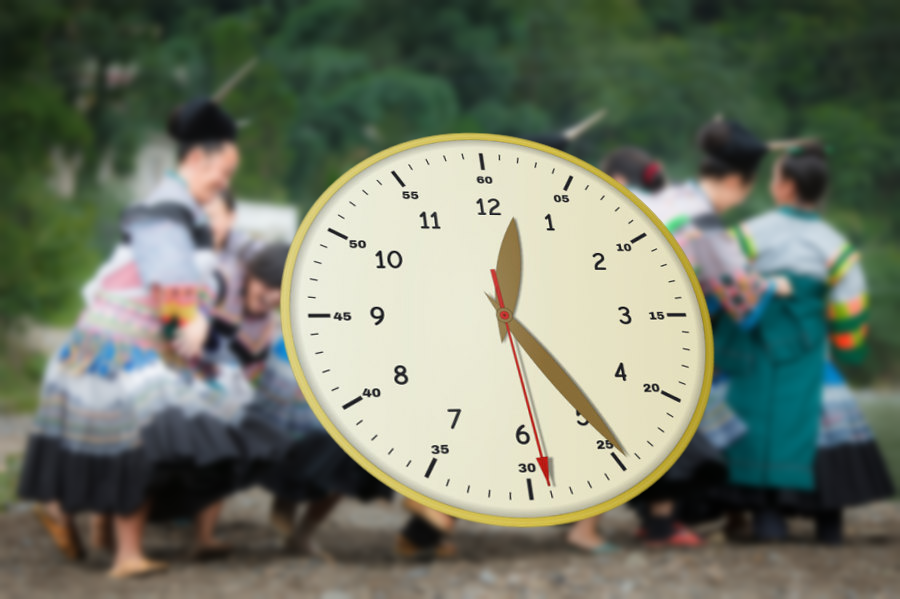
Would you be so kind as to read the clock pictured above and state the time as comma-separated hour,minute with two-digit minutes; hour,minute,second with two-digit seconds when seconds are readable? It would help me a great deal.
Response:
12,24,29
